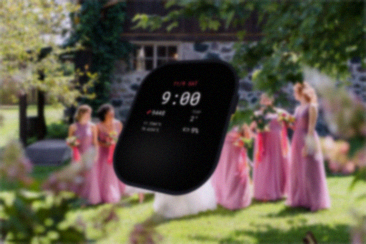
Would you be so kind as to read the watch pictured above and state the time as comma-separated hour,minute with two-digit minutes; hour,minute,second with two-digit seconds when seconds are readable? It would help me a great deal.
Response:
9,00
